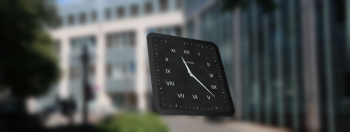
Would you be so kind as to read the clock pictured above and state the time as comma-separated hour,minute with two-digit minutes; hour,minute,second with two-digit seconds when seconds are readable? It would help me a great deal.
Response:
11,23
